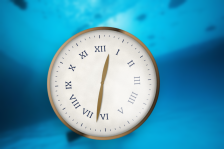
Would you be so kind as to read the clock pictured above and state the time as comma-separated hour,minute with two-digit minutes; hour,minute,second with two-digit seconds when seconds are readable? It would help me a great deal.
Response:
12,32
